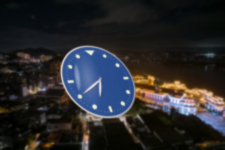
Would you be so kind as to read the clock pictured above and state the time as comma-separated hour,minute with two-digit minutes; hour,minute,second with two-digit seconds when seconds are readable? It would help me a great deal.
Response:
6,40
